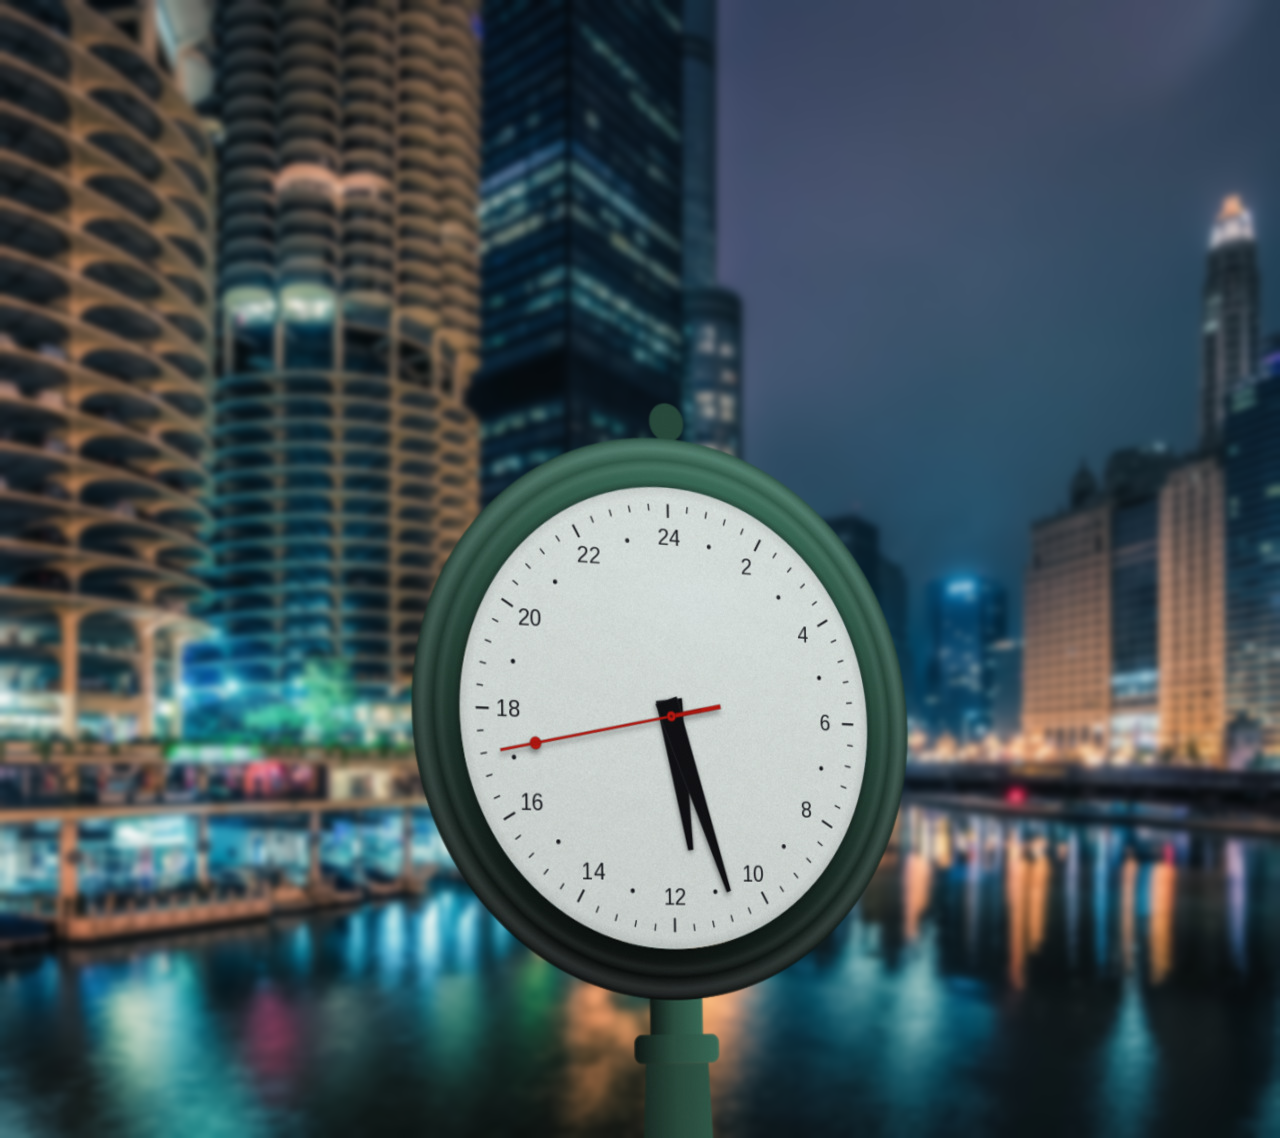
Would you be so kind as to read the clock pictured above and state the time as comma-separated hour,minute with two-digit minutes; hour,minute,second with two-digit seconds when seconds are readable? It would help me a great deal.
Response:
11,26,43
